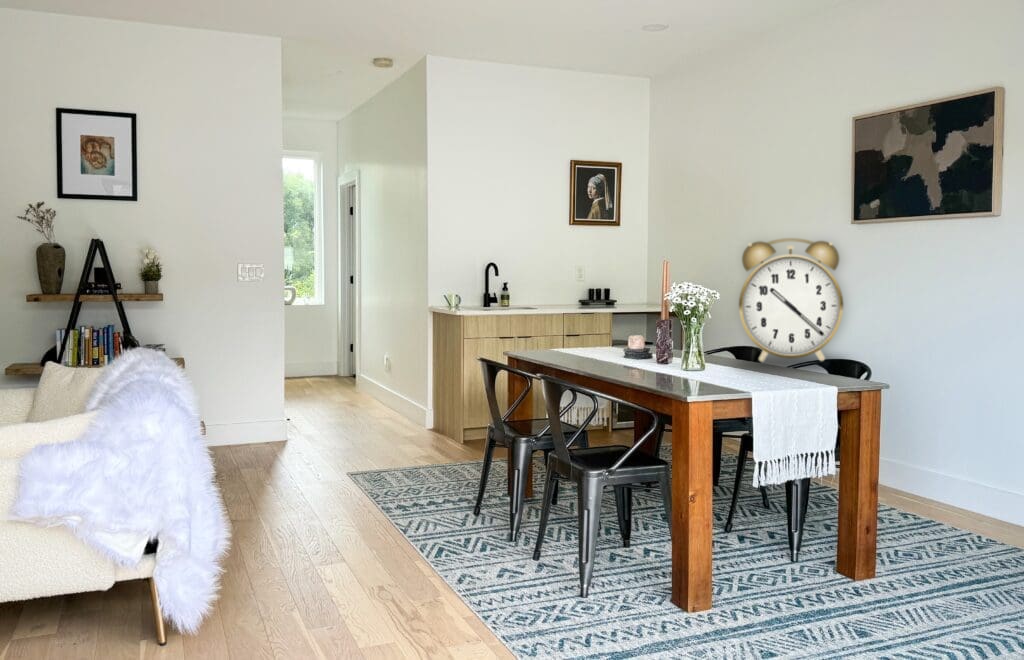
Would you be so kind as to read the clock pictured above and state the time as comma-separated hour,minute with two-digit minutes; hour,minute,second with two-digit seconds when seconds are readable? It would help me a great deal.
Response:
10,22
